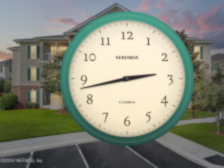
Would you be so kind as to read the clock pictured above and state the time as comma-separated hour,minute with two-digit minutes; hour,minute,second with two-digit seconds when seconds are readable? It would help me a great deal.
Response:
2,43
